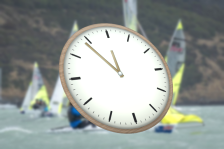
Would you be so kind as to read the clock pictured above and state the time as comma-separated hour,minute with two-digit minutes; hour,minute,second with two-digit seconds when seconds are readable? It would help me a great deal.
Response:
11,54
